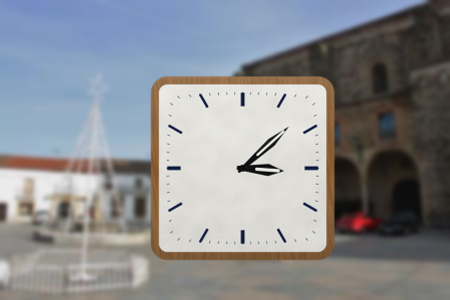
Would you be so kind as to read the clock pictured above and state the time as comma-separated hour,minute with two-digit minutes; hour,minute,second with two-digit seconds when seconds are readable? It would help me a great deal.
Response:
3,08
